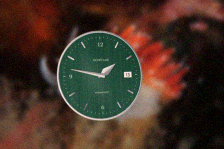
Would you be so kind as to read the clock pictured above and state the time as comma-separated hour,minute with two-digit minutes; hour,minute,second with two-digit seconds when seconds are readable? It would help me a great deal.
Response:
1,47
